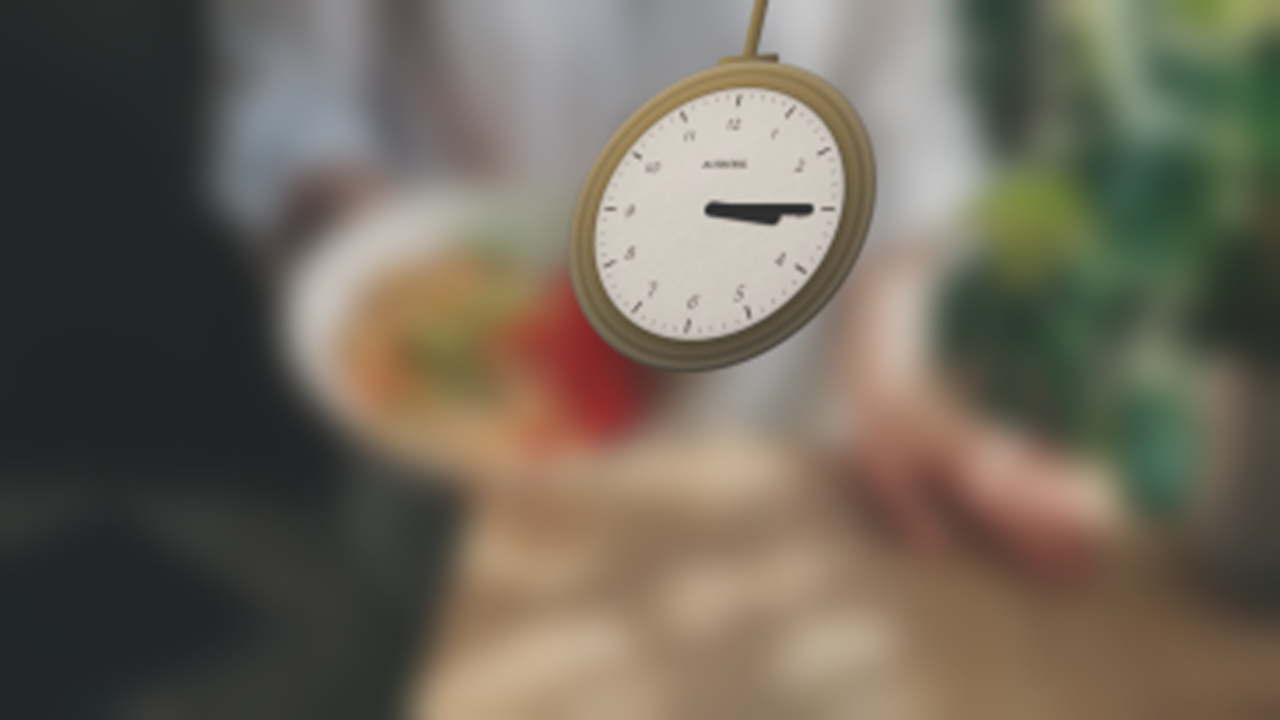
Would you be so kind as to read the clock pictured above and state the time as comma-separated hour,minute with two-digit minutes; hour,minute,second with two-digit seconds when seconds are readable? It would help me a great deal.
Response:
3,15
